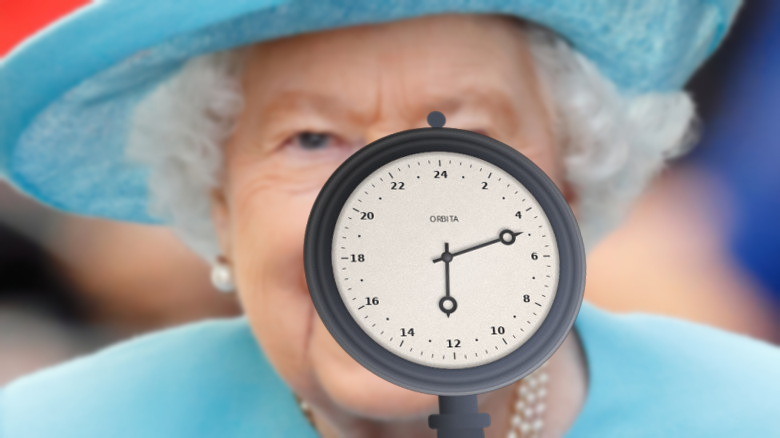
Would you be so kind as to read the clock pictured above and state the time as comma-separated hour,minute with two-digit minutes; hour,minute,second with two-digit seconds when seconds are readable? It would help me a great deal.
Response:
12,12
